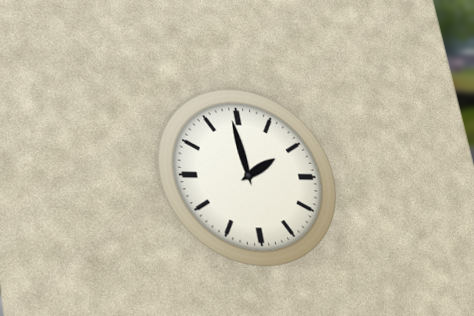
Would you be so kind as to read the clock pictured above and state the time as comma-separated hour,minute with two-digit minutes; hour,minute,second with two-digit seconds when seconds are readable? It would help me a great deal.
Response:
1,59
